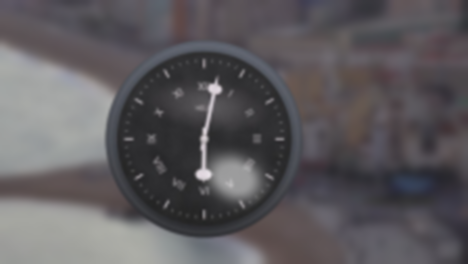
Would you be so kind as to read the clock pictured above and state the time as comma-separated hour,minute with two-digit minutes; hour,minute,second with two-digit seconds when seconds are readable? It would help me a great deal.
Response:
6,02
